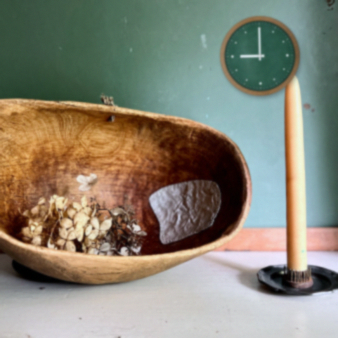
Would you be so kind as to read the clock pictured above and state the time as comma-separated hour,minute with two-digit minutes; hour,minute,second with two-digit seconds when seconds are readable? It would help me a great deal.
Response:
9,00
